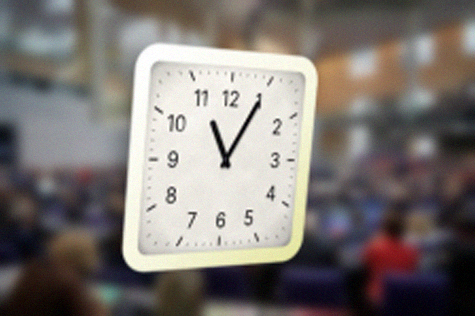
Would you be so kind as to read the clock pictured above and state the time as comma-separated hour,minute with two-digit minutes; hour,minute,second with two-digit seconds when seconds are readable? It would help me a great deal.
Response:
11,05
